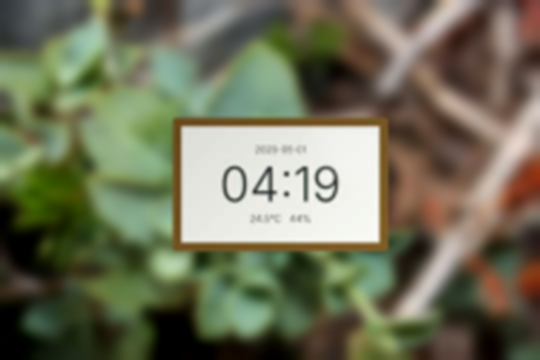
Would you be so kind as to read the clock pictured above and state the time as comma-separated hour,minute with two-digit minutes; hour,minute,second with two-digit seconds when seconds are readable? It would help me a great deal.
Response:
4,19
